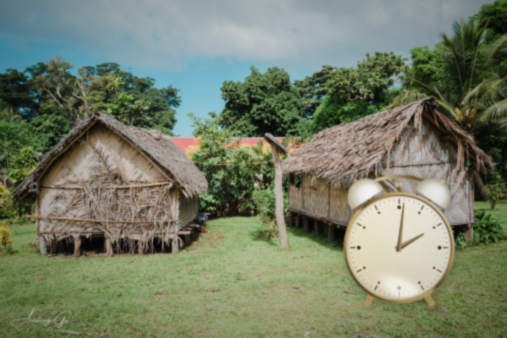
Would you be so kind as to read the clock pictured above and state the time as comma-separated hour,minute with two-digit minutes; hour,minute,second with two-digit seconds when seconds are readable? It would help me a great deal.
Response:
2,01
